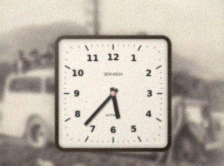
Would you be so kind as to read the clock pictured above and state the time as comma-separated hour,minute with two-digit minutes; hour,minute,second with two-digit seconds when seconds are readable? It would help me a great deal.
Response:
5,37
